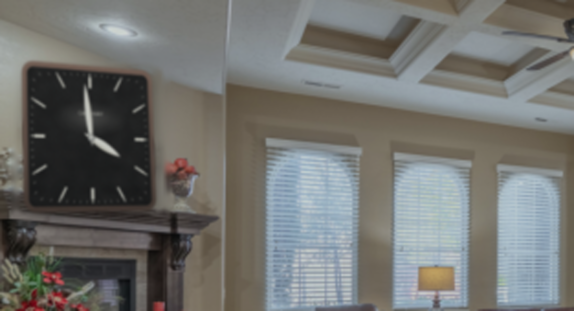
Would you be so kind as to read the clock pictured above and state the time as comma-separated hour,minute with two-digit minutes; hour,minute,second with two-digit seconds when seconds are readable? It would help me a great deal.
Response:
3,59
